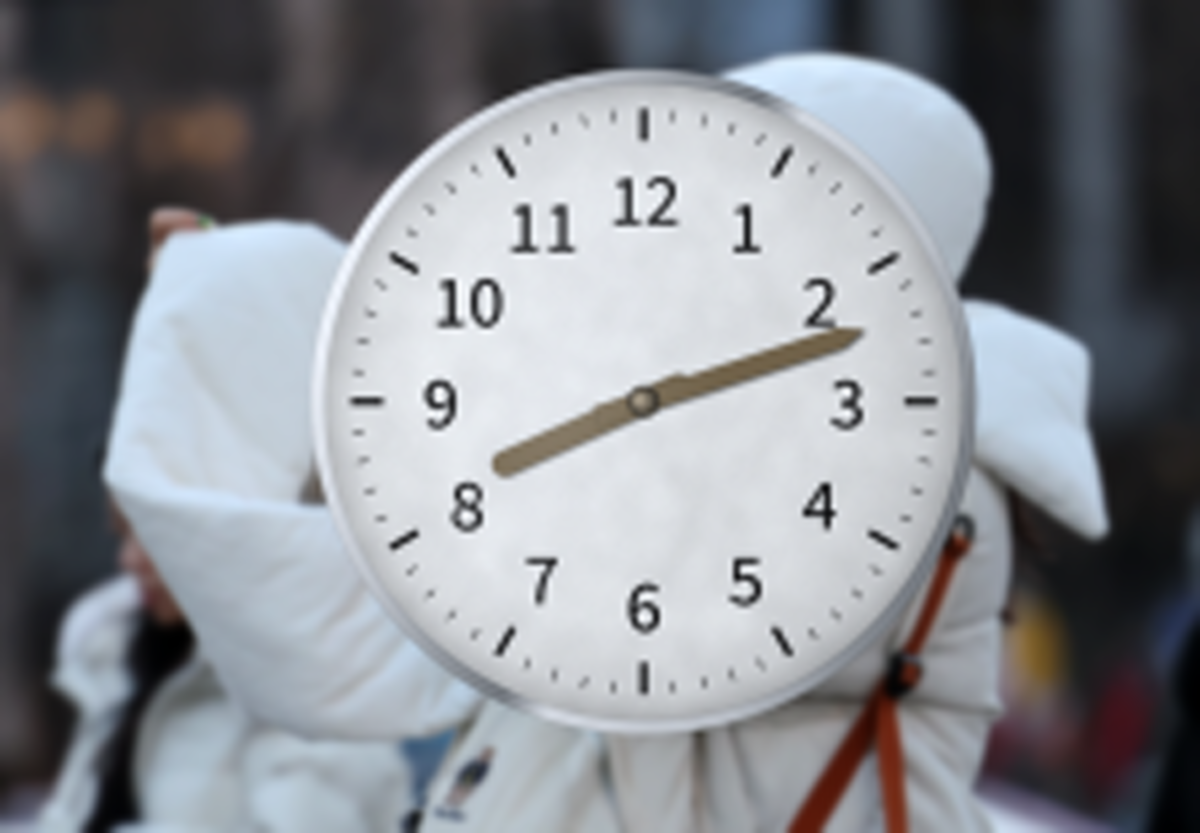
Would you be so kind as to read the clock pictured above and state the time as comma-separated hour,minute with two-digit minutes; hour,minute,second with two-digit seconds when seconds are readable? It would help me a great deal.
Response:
8,12
